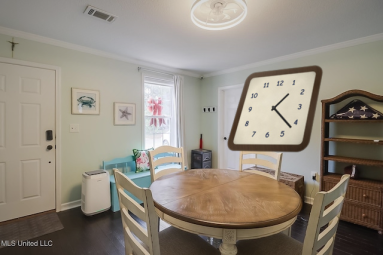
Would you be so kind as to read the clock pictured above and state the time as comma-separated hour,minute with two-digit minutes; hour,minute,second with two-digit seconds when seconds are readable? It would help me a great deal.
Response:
1,22
